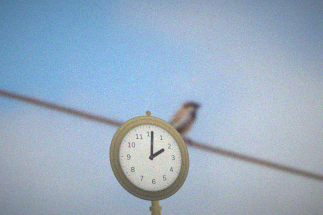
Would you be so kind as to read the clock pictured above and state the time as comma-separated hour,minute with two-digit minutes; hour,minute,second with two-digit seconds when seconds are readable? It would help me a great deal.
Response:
2,01
